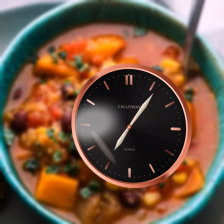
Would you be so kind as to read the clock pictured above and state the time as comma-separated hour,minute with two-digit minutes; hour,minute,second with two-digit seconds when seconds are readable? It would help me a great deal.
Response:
7,06
